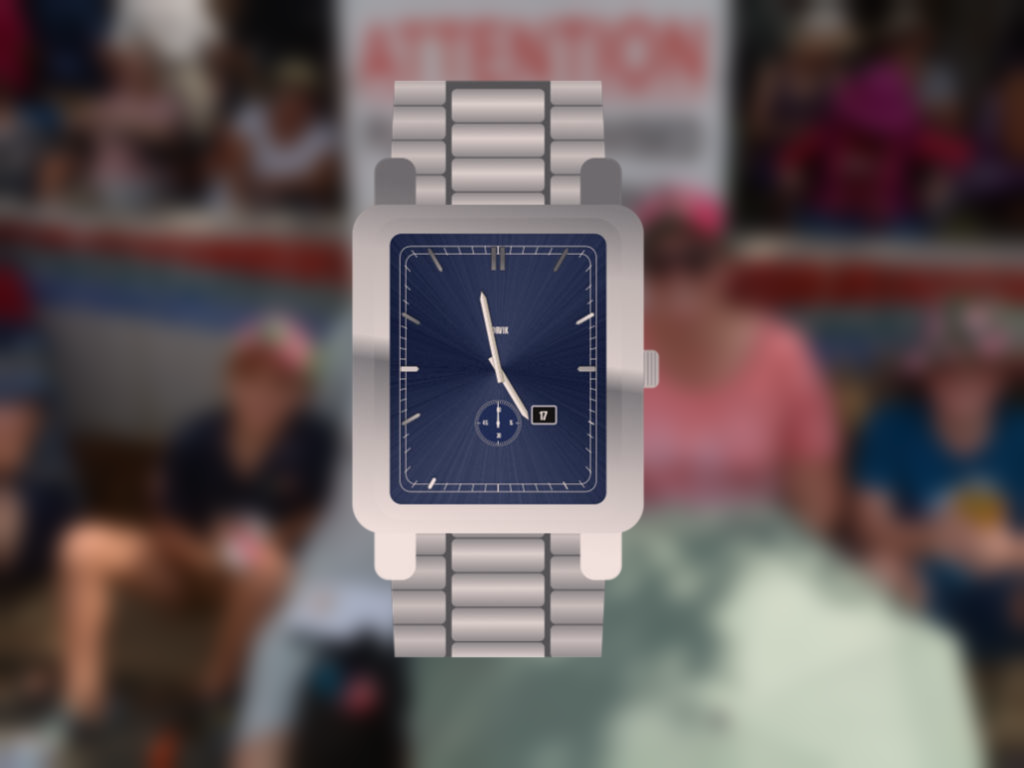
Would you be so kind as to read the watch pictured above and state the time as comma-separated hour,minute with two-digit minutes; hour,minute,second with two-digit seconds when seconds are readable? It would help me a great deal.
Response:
4,58
